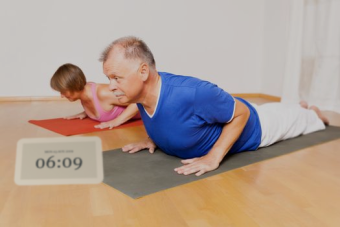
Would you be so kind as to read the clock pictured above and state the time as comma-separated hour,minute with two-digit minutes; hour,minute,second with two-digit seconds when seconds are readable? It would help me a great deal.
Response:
6,09
